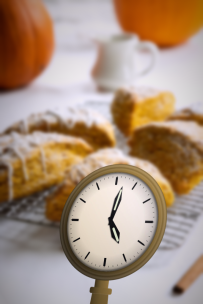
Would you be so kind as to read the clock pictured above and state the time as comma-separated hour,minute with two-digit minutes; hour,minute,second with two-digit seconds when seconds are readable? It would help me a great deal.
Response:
5,02
